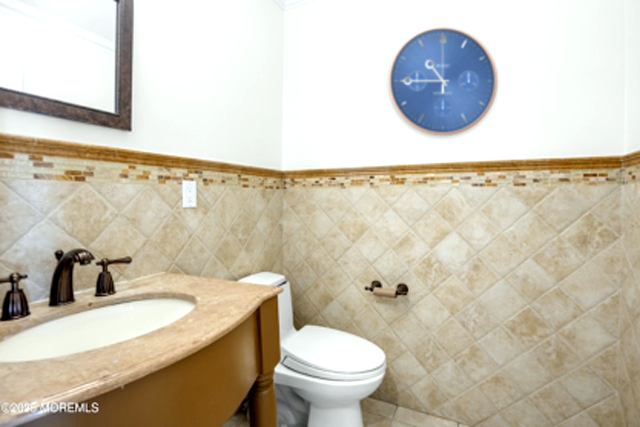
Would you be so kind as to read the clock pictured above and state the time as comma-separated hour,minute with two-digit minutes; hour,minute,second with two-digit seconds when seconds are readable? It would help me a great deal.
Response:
10,45
